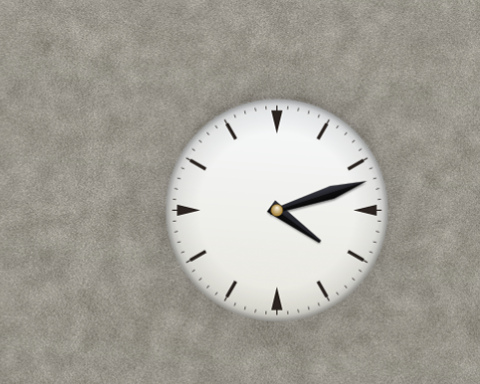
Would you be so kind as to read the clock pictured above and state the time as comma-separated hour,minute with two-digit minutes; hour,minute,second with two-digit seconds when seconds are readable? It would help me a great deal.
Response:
4,12
